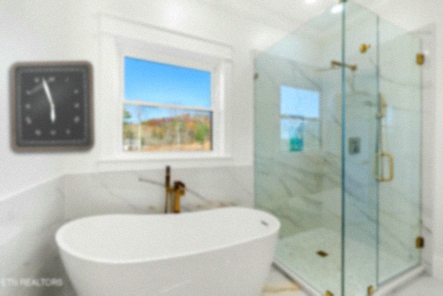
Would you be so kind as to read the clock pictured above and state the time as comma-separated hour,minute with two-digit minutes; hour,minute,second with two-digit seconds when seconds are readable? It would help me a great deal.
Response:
5,57
